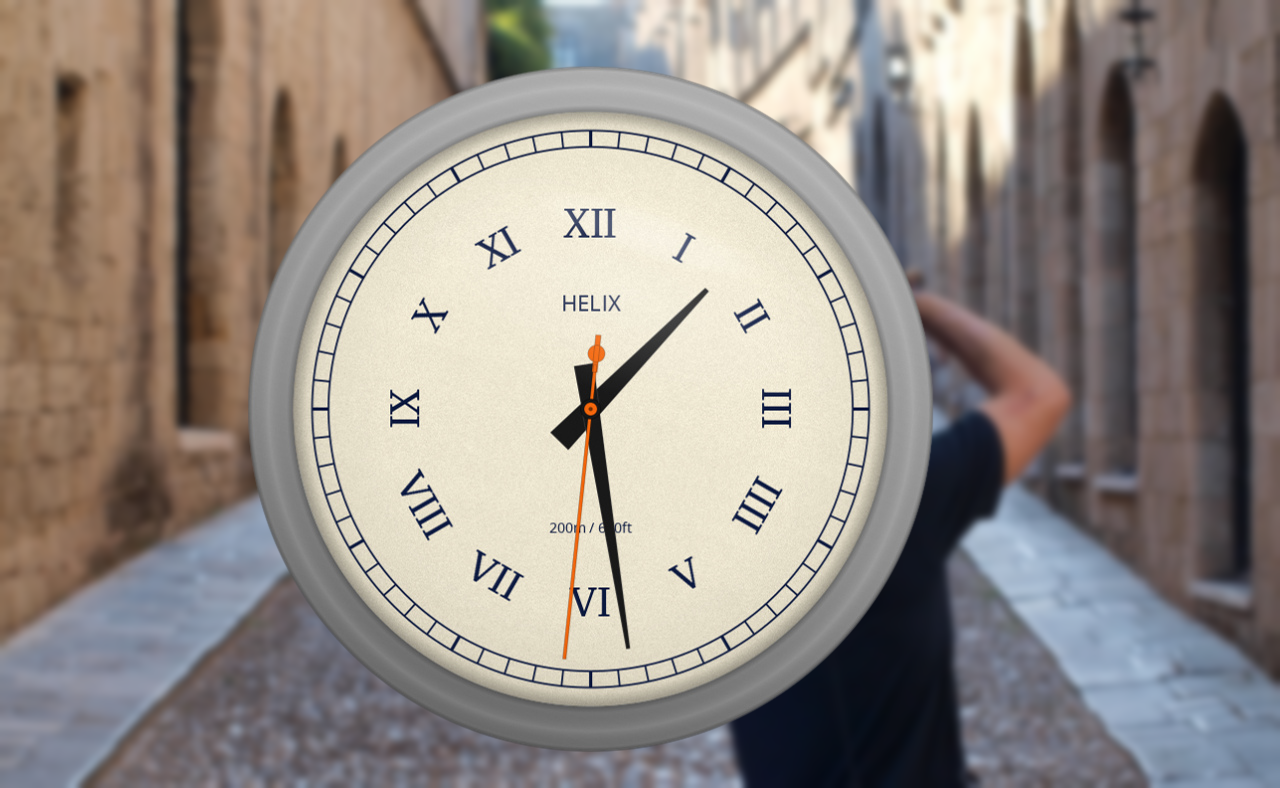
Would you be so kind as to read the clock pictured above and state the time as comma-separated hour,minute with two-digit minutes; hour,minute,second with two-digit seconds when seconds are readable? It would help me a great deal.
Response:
1,28,31
